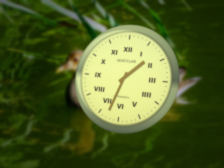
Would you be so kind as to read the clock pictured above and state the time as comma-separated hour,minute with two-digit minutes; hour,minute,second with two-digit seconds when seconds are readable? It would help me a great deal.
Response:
1,33
